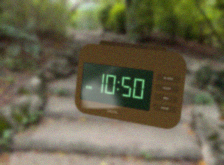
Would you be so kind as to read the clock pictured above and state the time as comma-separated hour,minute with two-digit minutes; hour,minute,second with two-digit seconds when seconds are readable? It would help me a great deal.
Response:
10,50
